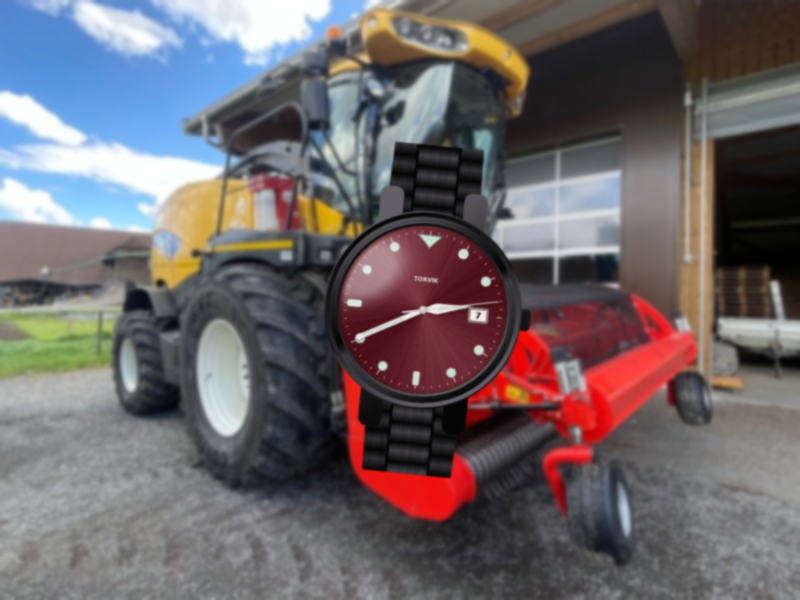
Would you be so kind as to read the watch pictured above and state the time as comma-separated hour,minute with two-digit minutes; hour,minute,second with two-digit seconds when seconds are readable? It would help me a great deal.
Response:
2,40,13
